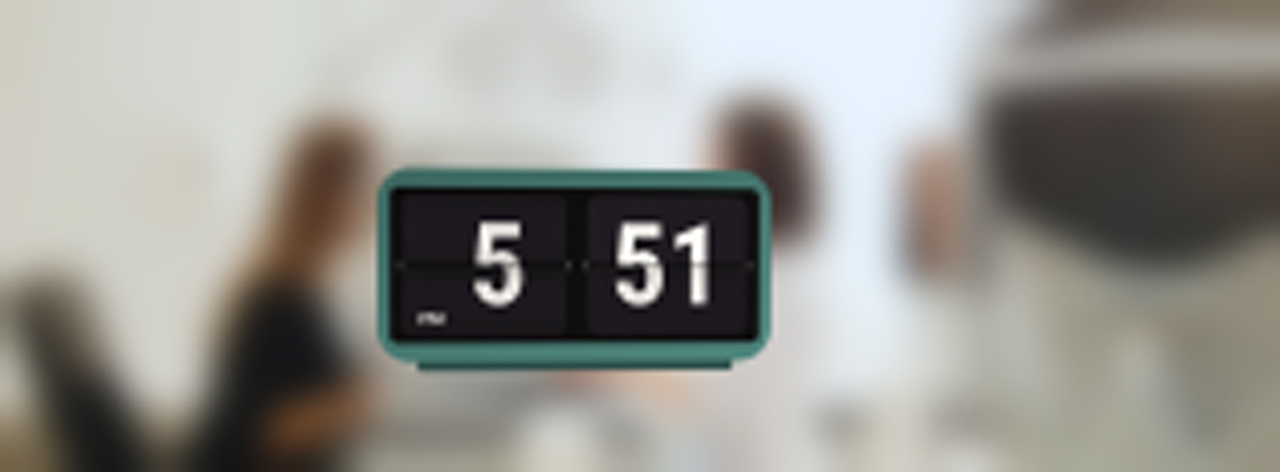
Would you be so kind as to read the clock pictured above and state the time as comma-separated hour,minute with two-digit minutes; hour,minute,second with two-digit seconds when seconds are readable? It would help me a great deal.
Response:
5,51
